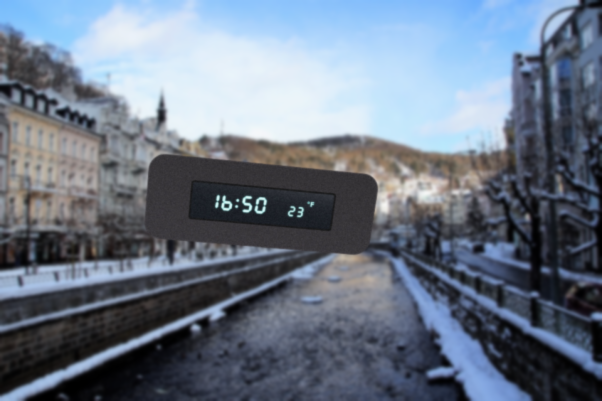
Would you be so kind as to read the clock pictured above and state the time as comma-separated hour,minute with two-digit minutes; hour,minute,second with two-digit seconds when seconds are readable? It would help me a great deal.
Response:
16,50
